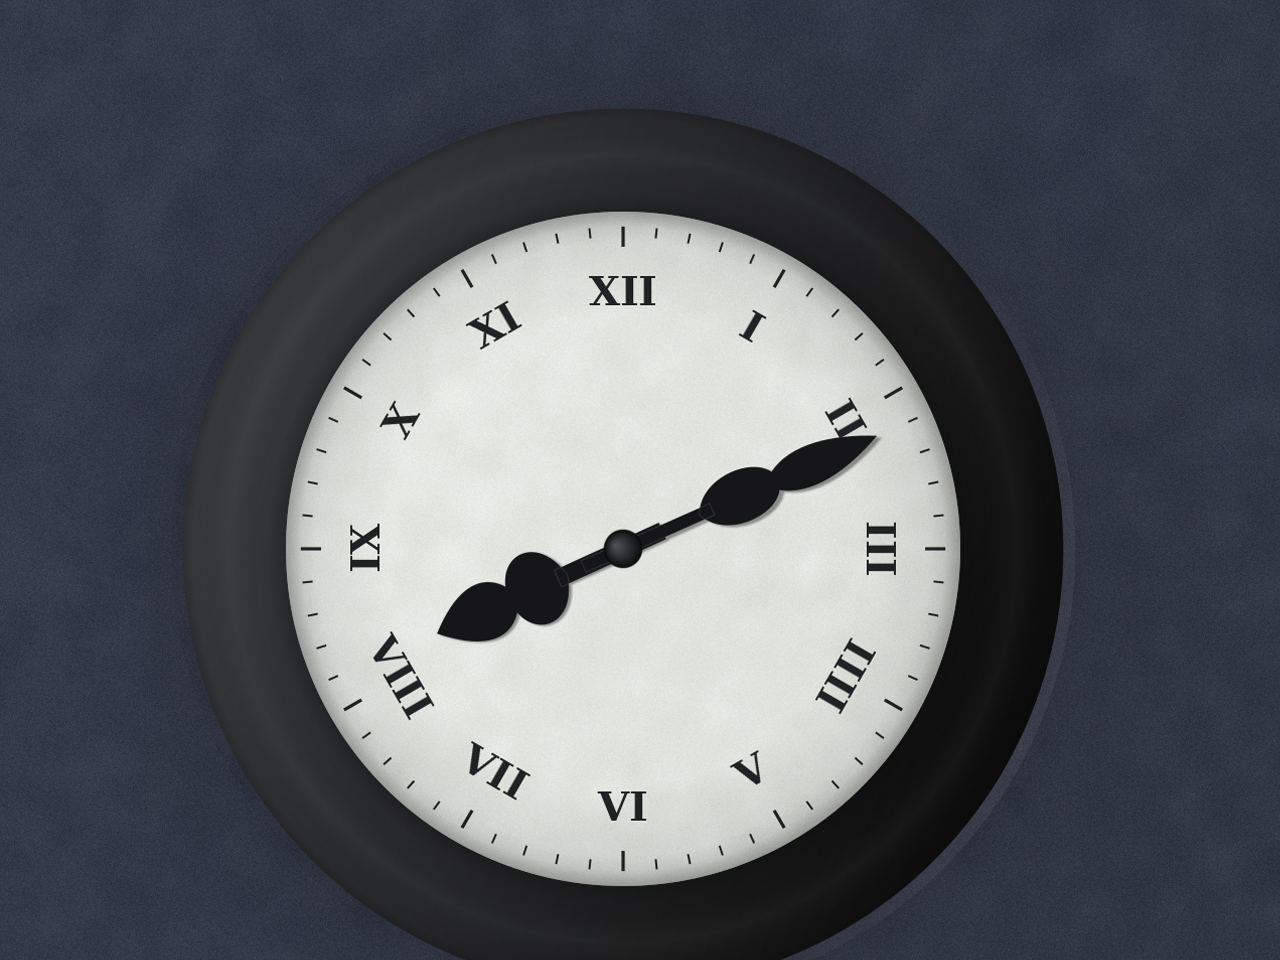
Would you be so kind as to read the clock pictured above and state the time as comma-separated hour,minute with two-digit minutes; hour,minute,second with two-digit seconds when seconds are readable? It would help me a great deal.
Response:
8,11
